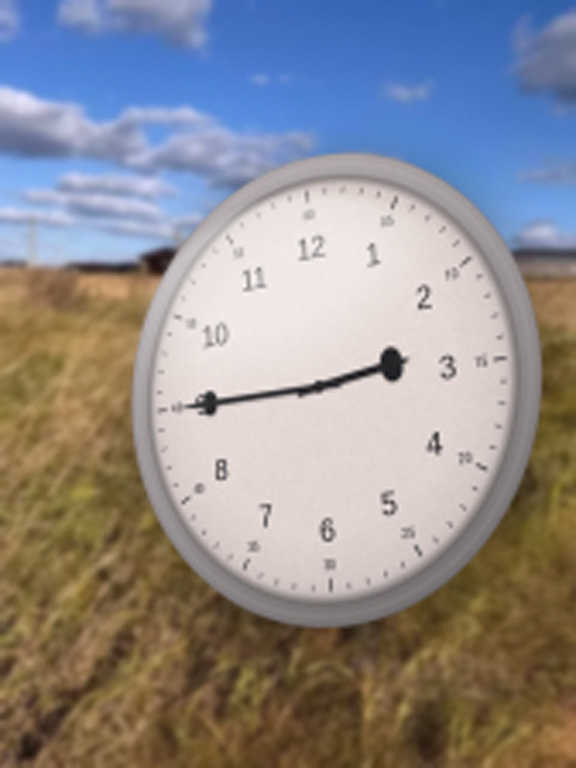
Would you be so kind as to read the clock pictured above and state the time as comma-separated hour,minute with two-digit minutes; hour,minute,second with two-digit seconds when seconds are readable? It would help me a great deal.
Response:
2,45
